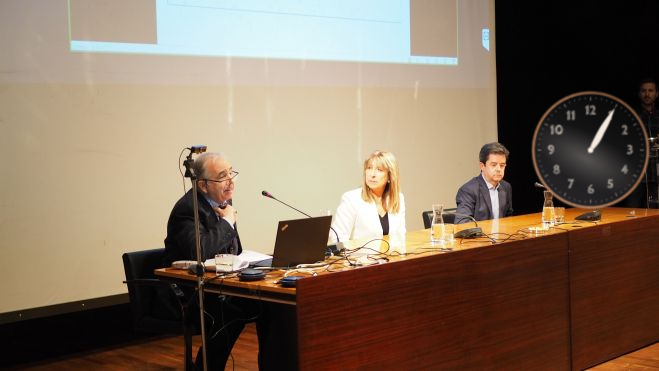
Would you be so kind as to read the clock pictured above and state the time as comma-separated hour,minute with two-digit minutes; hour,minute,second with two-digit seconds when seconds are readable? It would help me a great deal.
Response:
1,05
